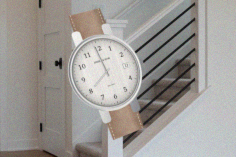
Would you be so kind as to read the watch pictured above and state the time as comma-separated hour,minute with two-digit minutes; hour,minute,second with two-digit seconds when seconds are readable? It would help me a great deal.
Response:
7,59
